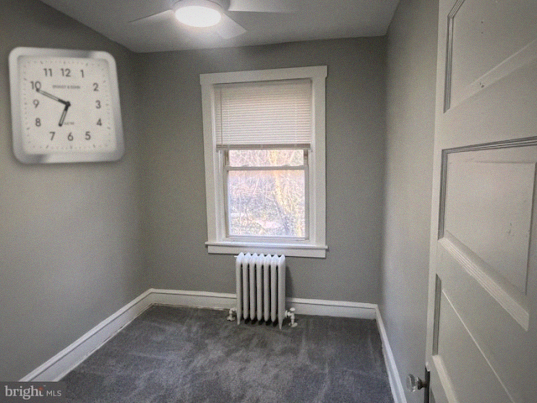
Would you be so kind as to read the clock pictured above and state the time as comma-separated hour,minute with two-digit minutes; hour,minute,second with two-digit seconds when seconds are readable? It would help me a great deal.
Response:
6,49
